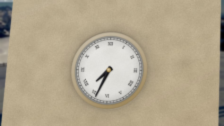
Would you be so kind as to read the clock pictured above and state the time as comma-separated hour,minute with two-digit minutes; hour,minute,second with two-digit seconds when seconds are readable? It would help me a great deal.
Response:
7,34
